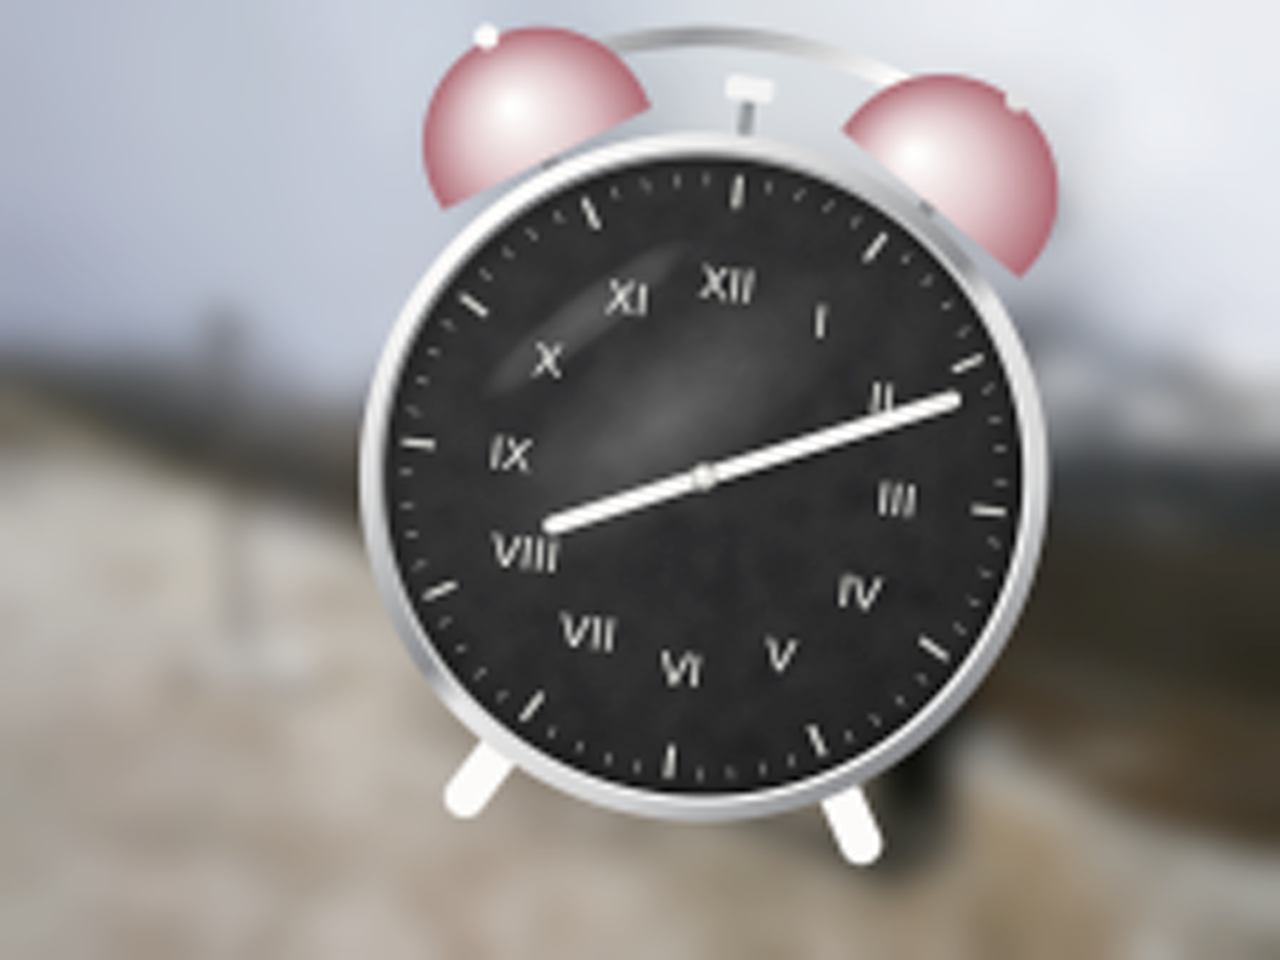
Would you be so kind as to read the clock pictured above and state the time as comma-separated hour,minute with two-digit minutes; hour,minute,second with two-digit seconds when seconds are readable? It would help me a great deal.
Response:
8,11
